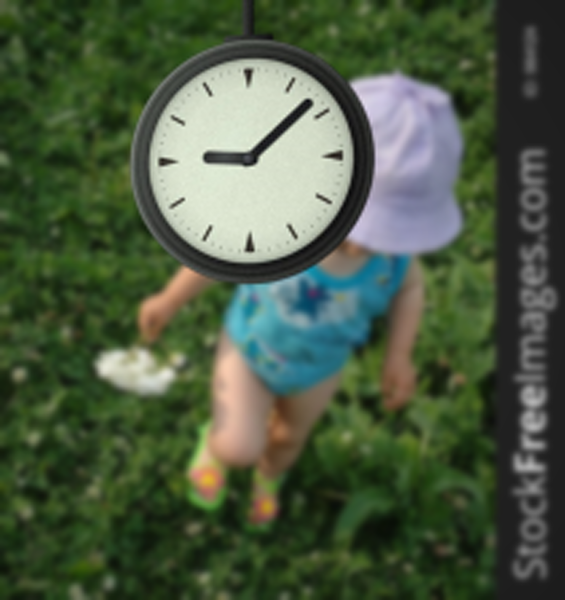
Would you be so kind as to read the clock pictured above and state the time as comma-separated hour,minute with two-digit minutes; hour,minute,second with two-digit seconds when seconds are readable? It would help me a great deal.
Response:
9,08
